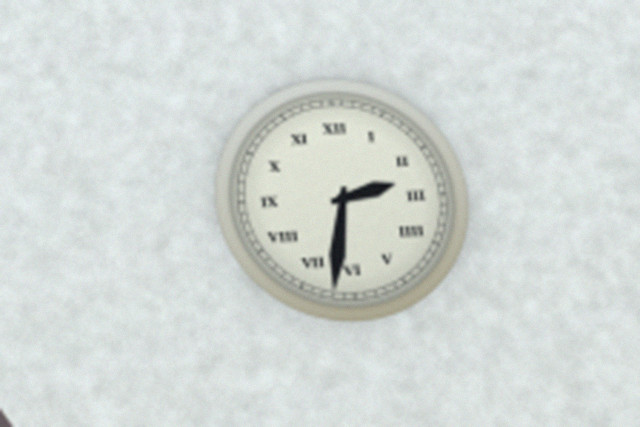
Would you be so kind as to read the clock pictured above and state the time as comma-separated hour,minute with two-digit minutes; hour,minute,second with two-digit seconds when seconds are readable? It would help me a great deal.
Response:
2,32
